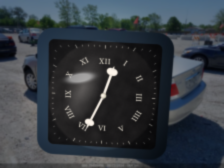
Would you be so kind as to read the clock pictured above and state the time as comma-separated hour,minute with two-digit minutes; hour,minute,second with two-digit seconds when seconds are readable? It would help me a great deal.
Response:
12,34
